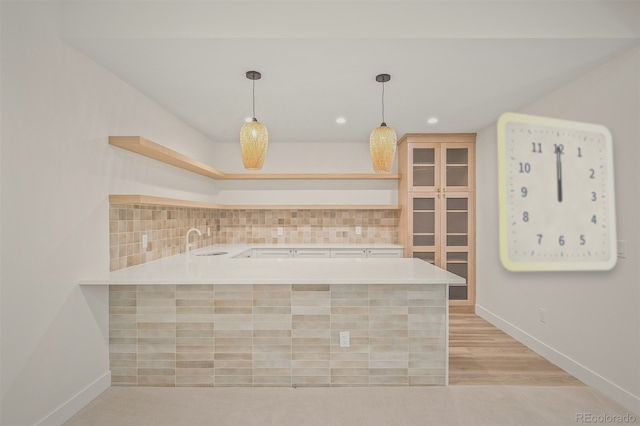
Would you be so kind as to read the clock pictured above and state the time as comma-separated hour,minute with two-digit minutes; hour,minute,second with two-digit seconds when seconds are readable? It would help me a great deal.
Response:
12,00
